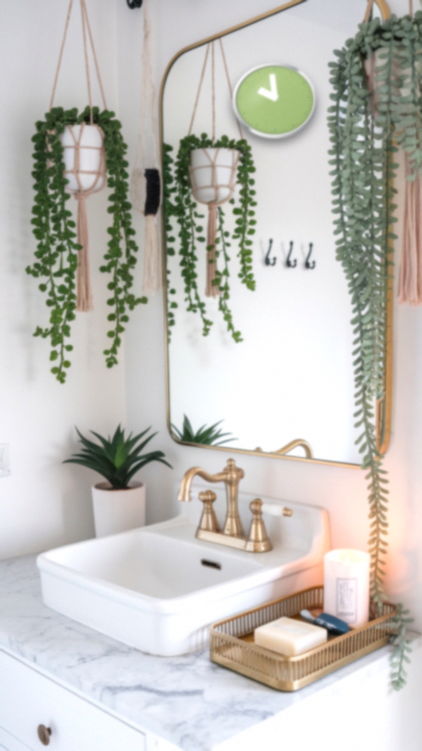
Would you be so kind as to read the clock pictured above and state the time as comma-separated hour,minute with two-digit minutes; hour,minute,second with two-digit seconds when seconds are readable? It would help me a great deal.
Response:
9,59
